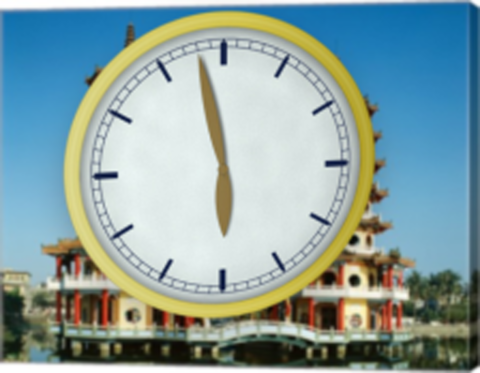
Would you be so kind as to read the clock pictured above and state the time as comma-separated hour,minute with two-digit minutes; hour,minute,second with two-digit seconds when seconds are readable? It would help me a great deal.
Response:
5,58
